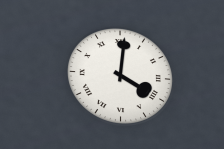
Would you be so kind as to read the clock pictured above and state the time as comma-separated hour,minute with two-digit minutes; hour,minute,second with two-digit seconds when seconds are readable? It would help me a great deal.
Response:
4,01
